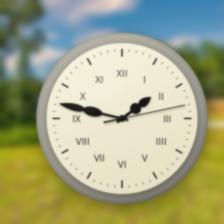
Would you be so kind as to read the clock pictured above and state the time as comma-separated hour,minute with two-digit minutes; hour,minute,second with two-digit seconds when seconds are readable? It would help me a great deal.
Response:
1,47,13
